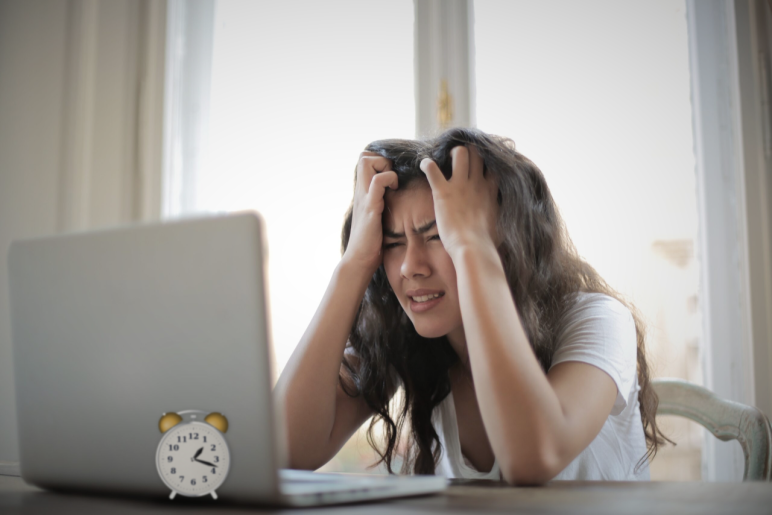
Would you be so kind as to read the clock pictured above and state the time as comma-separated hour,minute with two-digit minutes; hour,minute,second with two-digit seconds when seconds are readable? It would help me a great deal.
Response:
1,18
